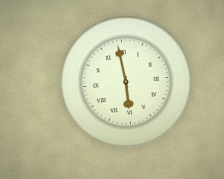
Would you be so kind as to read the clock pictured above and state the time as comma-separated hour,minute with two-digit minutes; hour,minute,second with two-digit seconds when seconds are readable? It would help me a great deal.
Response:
5,59
